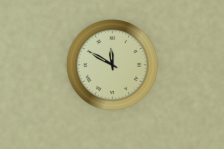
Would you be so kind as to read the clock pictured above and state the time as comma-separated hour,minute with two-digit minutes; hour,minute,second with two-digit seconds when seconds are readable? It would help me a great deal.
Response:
11,50
